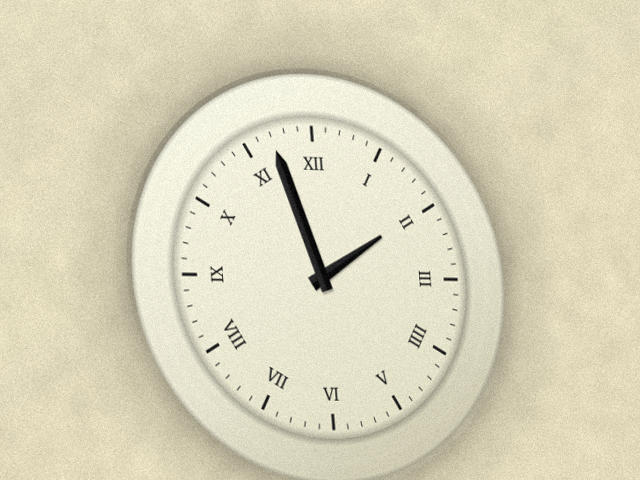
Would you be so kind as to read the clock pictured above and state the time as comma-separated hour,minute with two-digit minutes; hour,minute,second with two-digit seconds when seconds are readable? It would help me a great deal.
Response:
1,57
